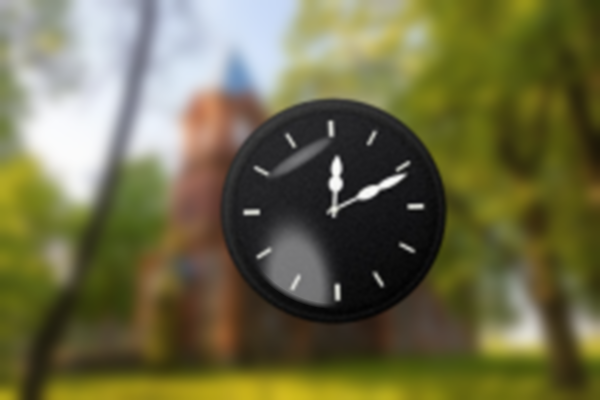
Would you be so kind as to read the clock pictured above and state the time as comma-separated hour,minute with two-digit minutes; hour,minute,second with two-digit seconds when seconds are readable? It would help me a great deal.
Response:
12,11
